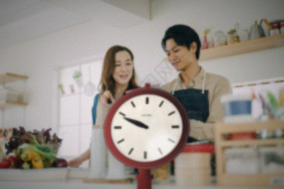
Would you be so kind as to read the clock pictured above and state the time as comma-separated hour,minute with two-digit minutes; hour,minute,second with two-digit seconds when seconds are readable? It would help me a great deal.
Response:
9,49
